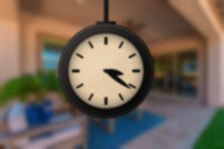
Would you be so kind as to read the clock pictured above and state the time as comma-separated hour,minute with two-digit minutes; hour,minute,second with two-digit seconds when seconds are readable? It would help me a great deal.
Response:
3,21
